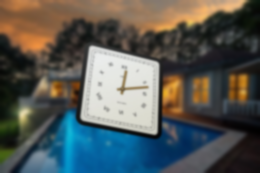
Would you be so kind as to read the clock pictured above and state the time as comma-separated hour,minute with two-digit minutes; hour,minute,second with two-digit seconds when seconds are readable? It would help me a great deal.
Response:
12,12
